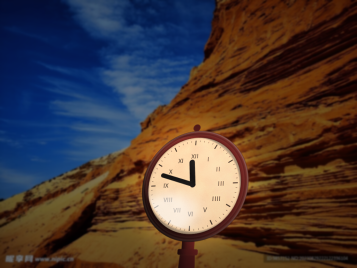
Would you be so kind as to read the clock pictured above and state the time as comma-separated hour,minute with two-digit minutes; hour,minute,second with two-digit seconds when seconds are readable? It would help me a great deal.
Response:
11,48
